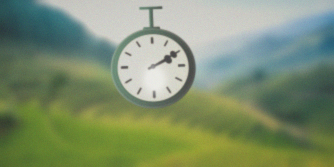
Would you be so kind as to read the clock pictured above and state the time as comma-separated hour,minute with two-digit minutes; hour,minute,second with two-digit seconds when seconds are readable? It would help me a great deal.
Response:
2,10
